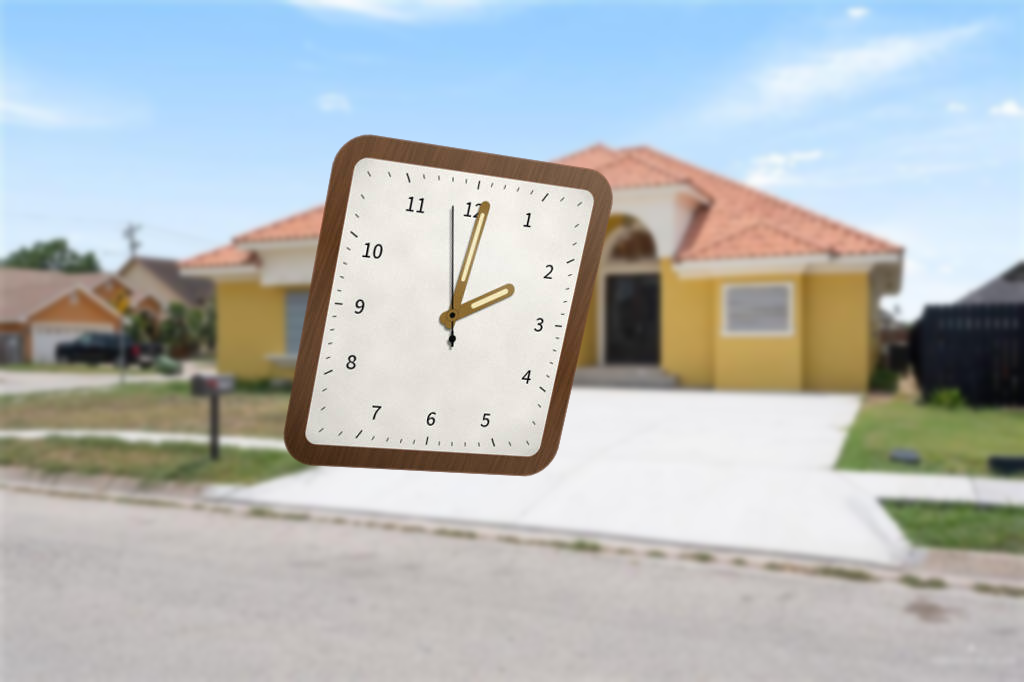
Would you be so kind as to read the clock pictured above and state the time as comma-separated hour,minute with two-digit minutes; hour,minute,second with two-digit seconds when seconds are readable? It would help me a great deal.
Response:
2,00,58
